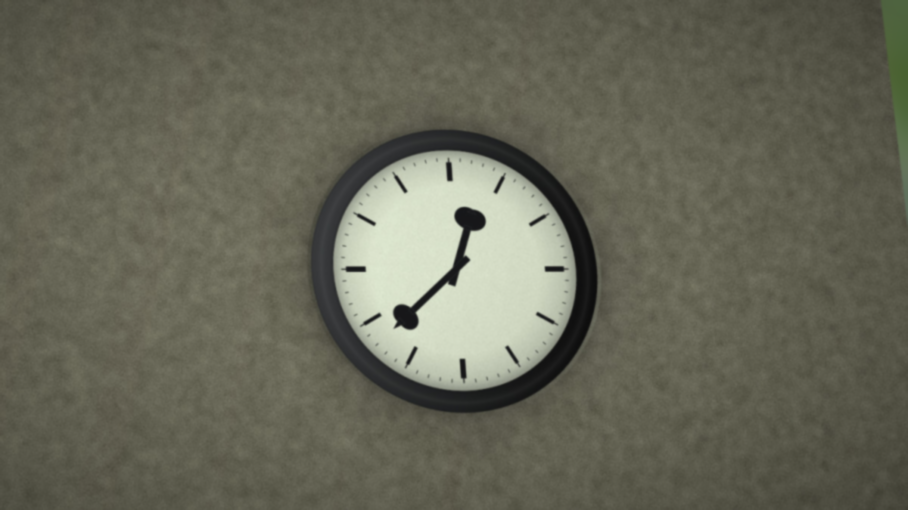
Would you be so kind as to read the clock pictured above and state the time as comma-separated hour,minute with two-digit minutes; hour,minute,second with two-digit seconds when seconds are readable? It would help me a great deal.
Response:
12,38
